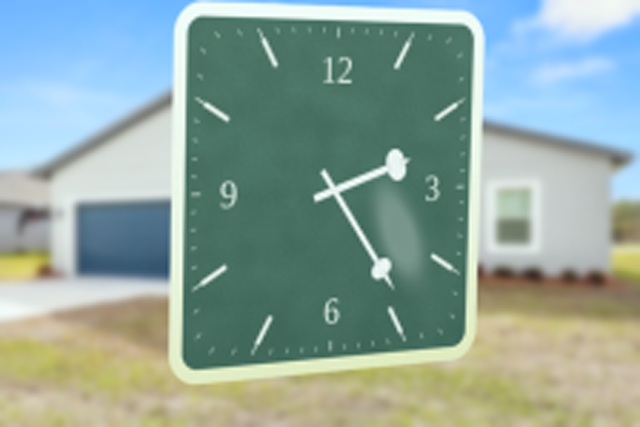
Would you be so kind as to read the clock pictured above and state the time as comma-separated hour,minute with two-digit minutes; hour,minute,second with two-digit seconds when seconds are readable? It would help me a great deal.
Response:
2,24
